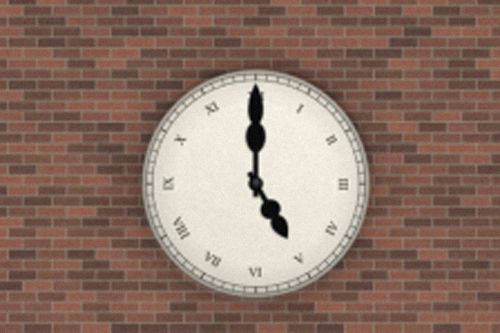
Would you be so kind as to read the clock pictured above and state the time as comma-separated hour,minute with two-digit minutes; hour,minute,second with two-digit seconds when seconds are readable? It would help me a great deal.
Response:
5,00
